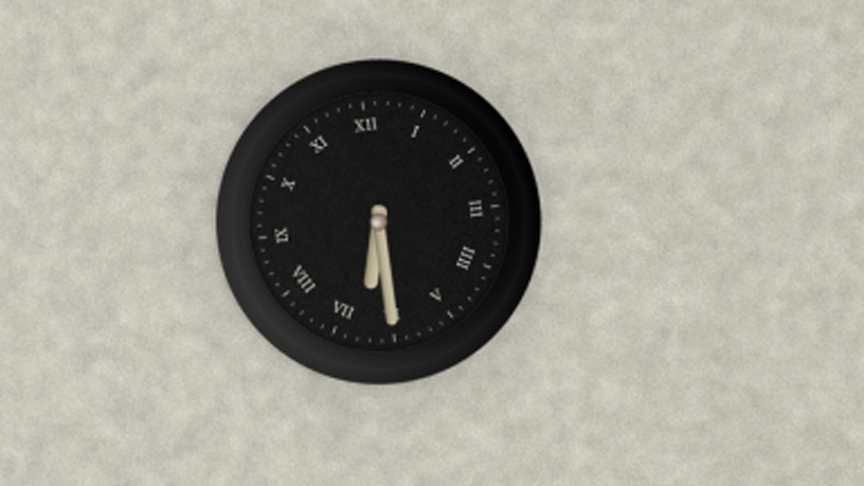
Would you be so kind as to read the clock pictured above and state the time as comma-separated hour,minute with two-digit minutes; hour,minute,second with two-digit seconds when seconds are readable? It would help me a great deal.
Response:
6,30
